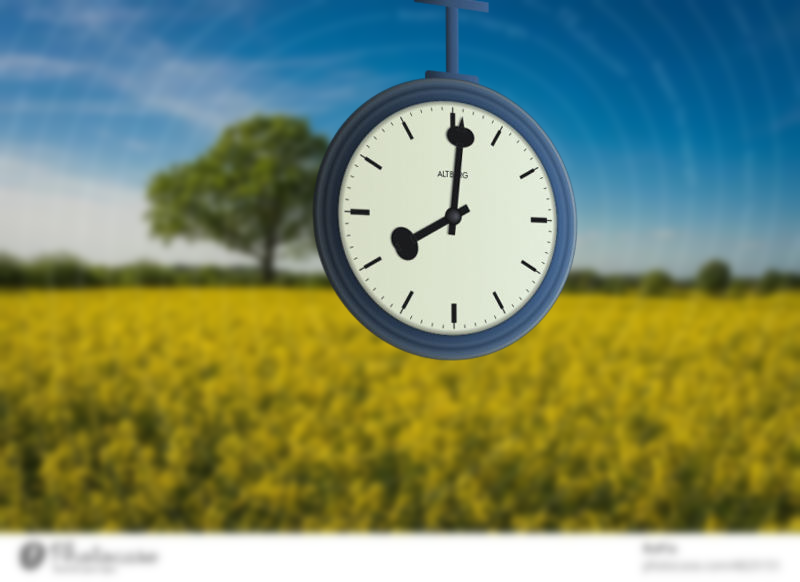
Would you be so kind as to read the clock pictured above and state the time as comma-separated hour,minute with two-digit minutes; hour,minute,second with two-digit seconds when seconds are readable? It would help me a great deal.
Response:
8,01
